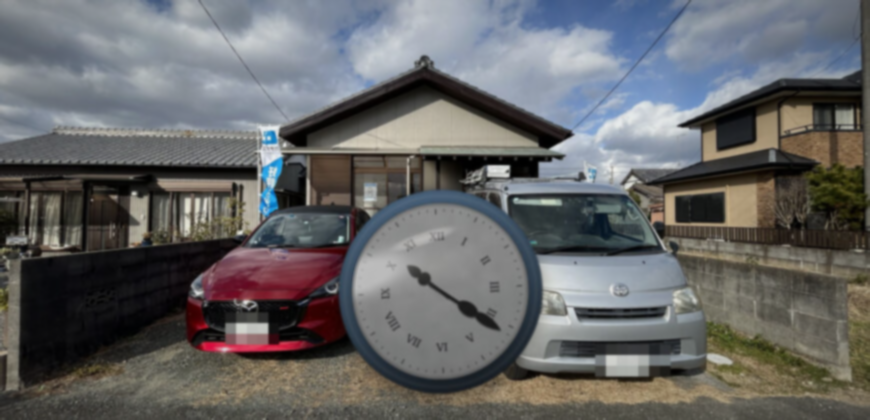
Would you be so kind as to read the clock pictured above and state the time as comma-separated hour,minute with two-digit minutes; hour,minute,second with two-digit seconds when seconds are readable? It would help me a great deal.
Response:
10,21
